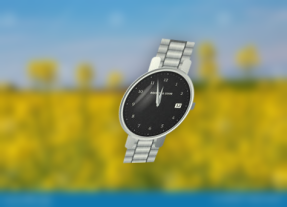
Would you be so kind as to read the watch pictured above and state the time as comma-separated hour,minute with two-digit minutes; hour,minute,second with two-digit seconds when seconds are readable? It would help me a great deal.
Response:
11,57
